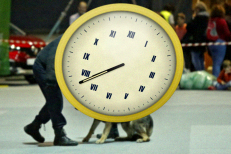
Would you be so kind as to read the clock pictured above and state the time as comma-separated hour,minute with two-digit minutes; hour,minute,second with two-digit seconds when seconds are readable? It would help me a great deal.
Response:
7,38
